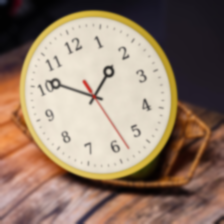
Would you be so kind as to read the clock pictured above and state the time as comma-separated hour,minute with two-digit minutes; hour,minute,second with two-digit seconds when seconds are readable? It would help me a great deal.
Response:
1,51,28
